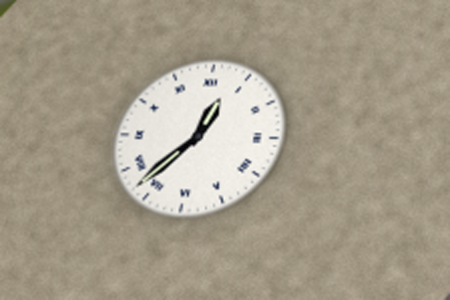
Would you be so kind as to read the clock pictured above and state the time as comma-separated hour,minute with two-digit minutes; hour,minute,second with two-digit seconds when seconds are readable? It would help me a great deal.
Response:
12,37
